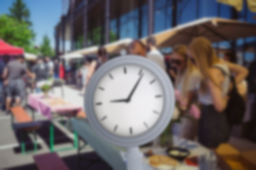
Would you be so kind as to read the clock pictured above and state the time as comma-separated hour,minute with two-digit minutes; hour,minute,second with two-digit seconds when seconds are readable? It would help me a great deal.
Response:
9,06
